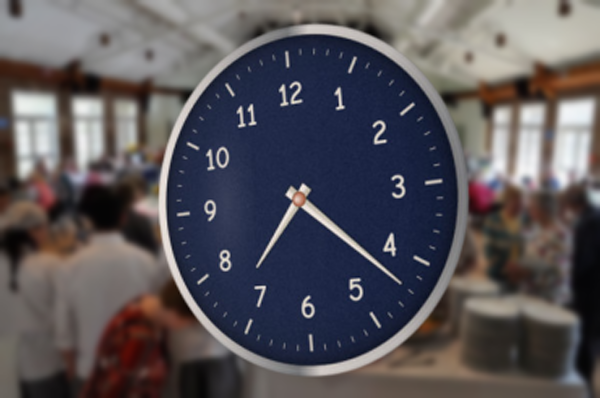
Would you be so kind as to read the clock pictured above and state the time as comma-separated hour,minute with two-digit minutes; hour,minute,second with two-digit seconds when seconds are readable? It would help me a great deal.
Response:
7,22
